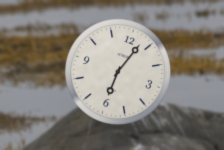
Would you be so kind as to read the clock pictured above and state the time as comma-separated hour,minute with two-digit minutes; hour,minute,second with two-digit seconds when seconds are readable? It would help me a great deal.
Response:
6,03
